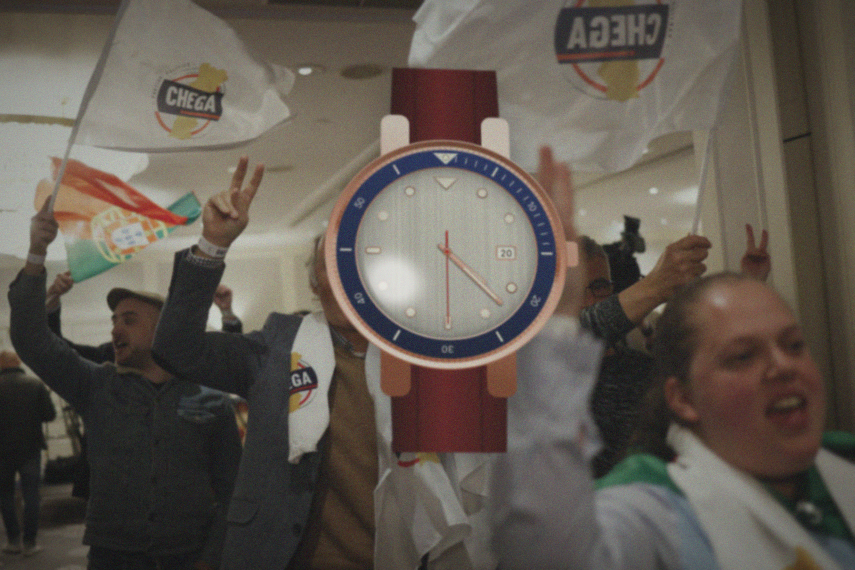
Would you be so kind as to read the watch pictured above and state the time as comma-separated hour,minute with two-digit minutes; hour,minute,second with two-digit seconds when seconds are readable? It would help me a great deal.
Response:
4,22,30
